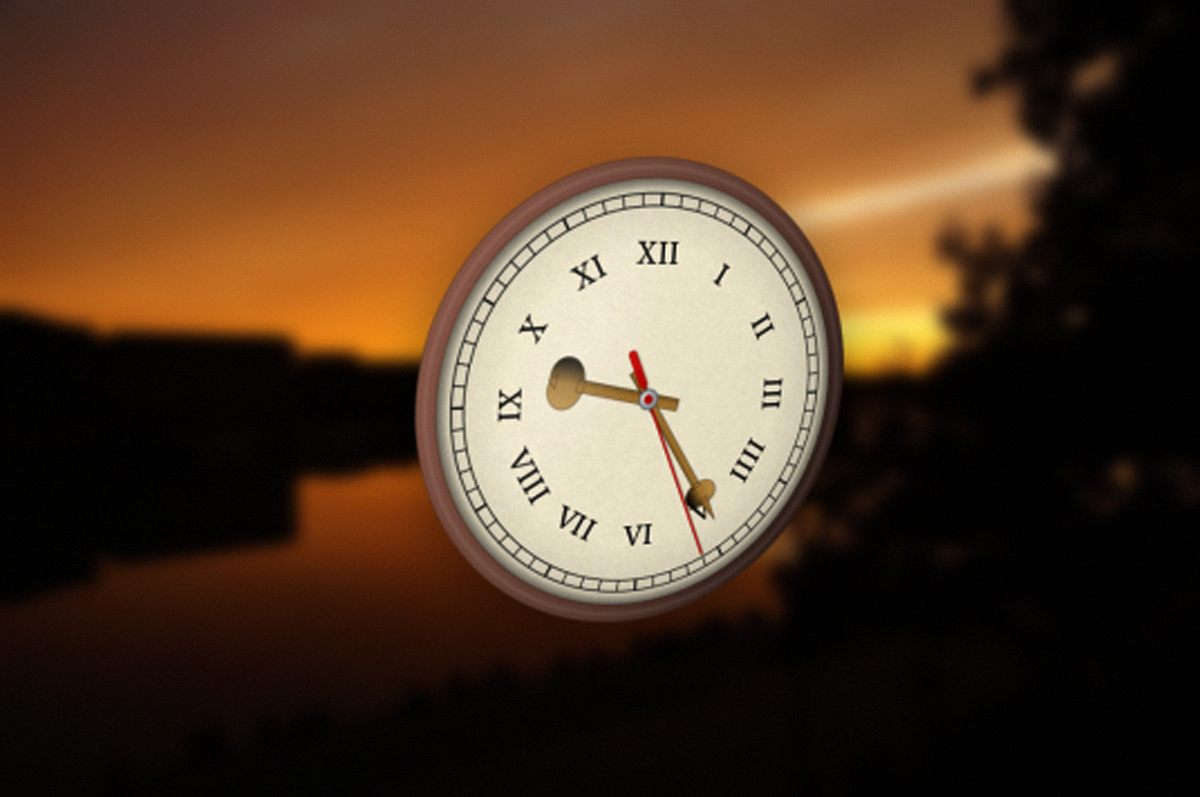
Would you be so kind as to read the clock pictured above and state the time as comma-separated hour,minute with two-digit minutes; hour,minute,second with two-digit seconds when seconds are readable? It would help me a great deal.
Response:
9,24,26
